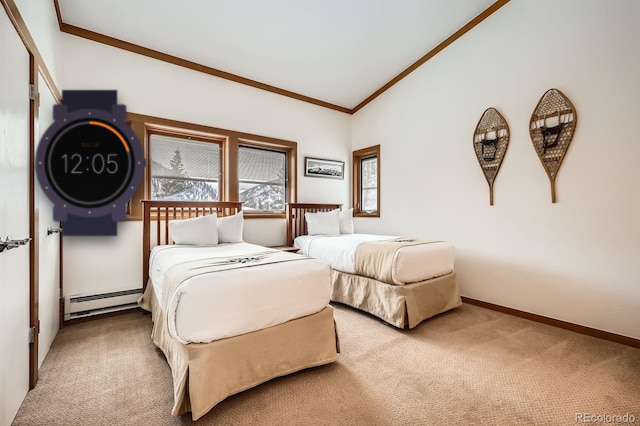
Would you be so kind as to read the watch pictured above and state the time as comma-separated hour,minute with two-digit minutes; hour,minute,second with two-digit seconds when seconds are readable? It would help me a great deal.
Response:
12,05
